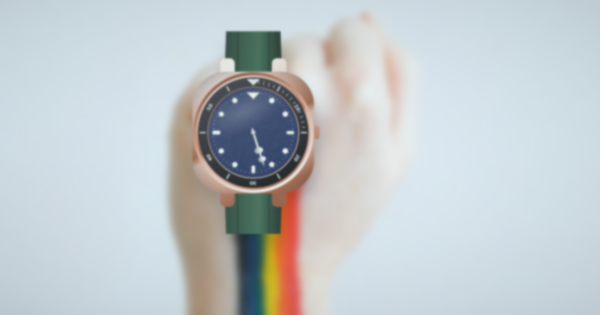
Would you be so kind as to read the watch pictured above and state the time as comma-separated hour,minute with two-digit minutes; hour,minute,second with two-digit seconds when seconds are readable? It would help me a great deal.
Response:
5,27
